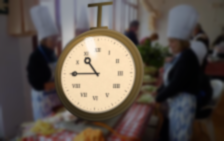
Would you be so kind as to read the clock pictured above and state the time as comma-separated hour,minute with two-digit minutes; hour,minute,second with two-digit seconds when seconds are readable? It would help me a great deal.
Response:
10,45
